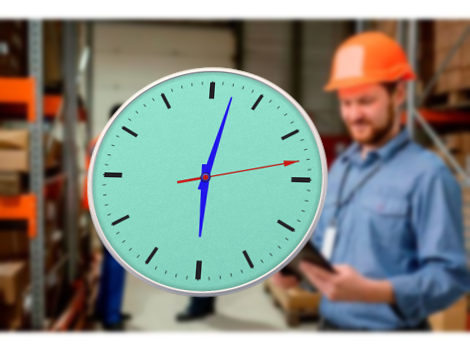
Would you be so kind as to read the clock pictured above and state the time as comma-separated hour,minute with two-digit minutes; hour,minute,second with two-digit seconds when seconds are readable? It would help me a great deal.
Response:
6,02,13
